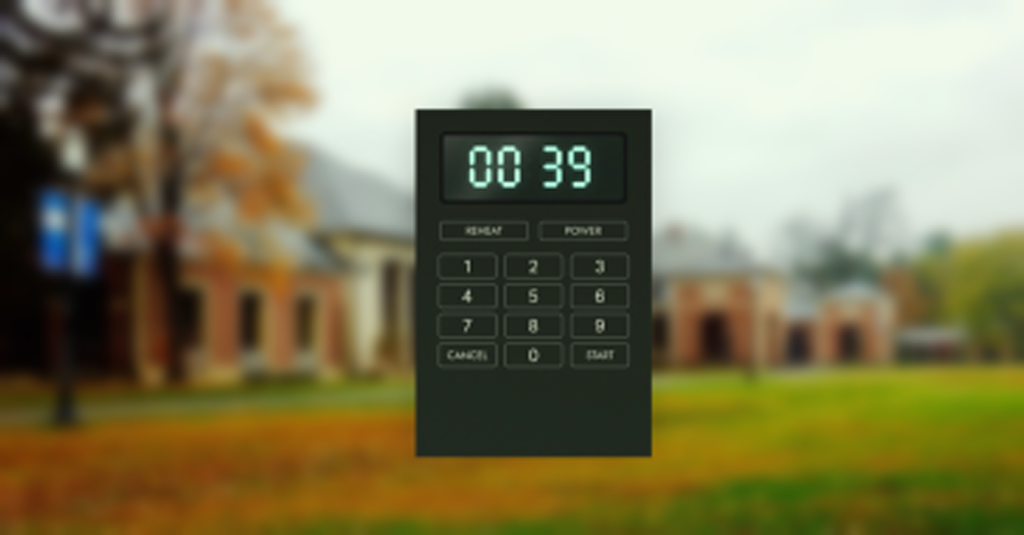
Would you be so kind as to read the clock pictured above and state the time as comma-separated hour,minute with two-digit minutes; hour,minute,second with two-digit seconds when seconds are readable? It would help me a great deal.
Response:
0,39
